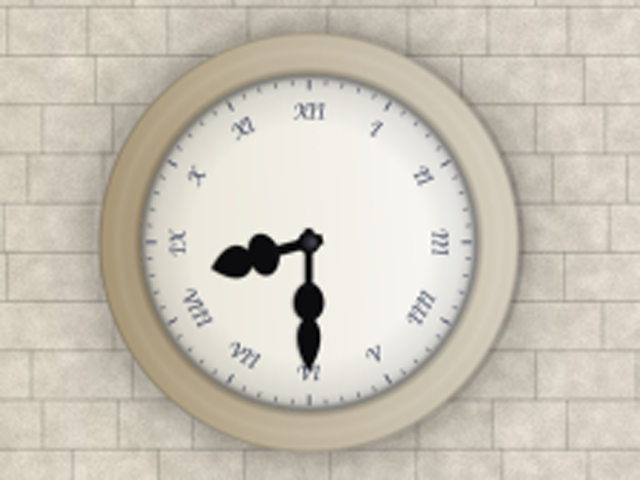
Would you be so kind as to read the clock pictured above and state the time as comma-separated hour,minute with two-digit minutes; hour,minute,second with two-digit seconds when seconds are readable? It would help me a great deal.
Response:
8,30
